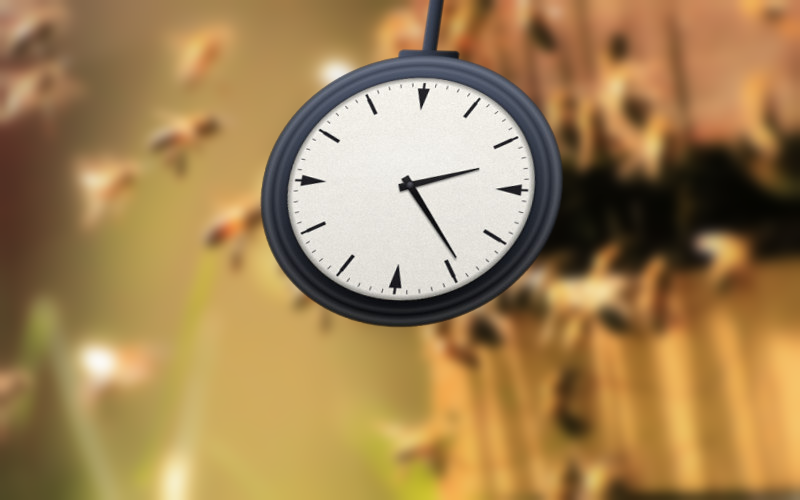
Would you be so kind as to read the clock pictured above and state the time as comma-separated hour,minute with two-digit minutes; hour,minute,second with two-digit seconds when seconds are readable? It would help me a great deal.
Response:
2,24
